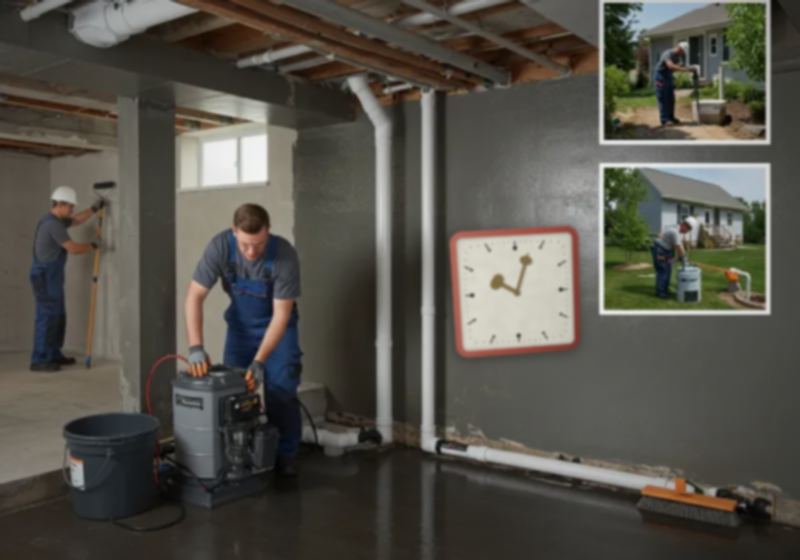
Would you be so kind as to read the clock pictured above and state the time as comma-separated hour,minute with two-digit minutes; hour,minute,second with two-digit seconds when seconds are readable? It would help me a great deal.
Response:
10,03
